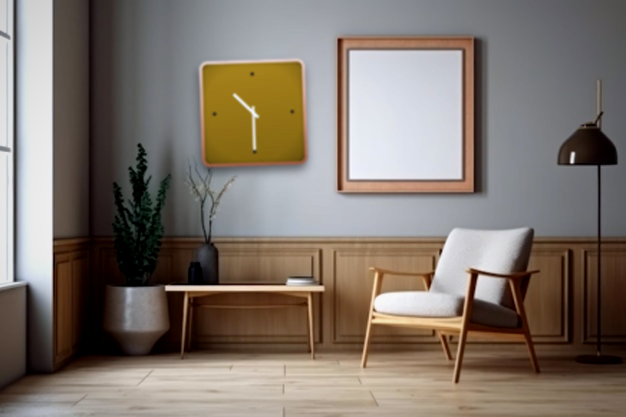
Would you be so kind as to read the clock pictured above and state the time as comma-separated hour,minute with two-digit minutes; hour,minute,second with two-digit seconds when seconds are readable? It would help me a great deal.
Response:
10,30
